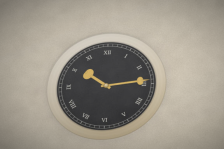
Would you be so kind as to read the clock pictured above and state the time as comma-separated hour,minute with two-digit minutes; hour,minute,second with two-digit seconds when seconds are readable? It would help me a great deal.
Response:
10,14
